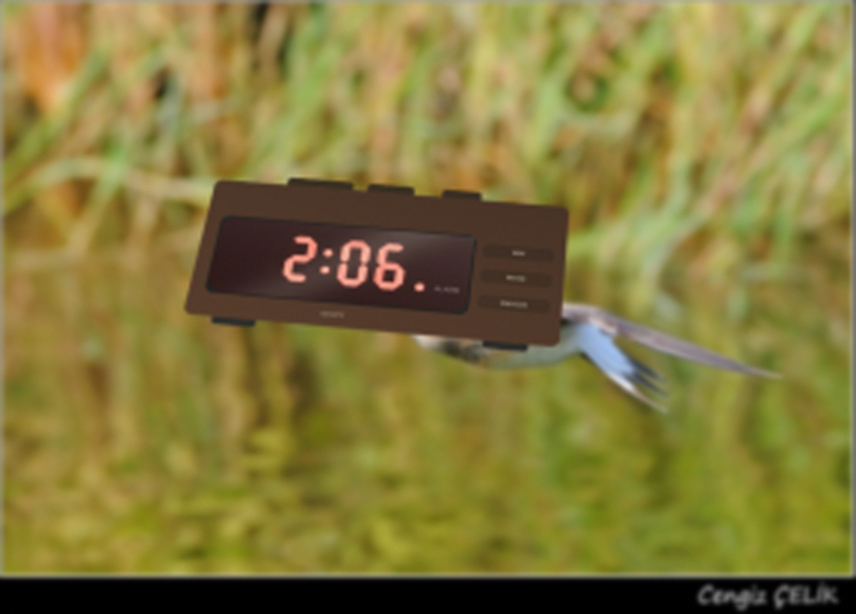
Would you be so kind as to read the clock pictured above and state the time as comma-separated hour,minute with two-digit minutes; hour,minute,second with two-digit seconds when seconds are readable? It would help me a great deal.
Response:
2,06
